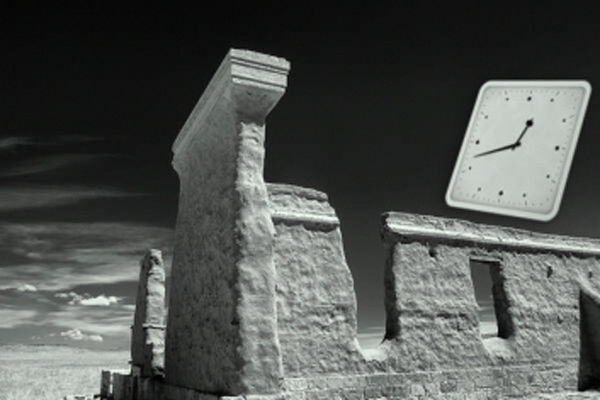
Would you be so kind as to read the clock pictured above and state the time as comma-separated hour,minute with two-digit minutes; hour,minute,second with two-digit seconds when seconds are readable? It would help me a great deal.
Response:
12,42
